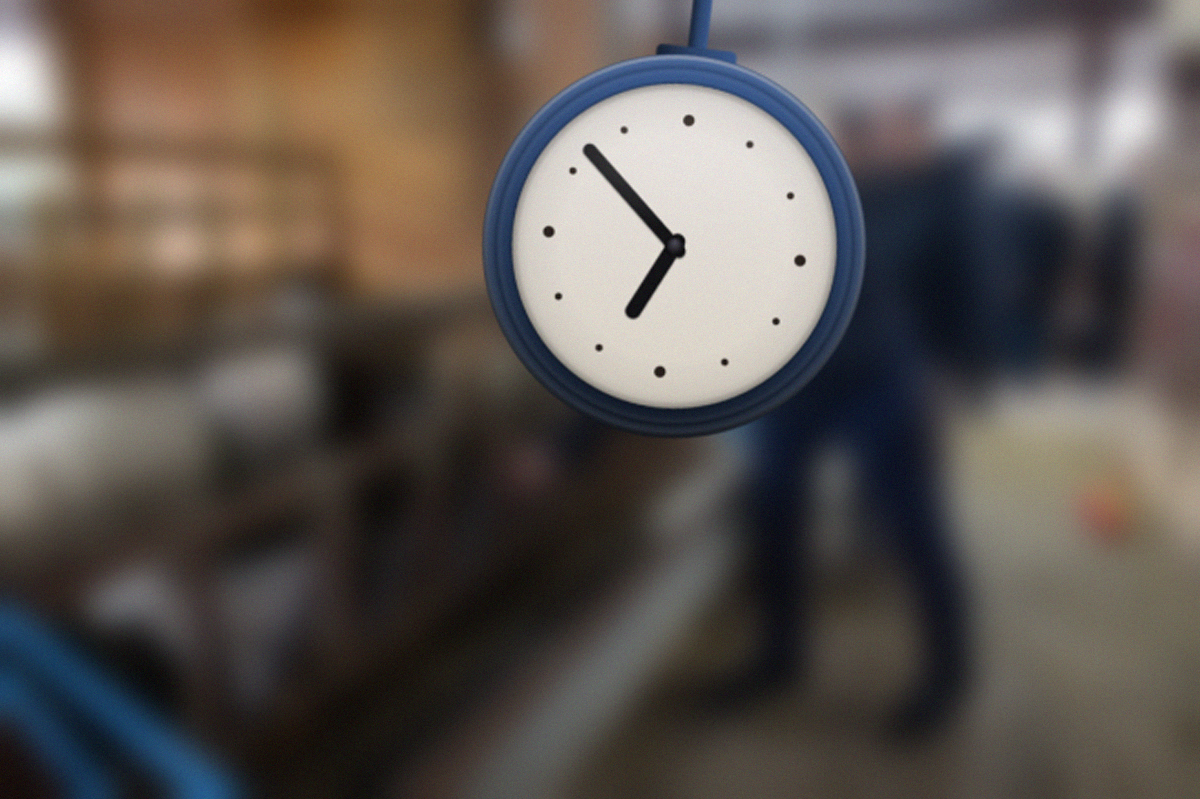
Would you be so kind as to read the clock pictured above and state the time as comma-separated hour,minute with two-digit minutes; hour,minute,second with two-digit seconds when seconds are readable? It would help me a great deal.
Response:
6,52
